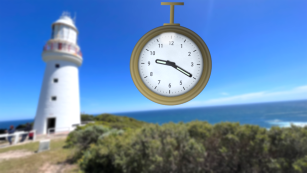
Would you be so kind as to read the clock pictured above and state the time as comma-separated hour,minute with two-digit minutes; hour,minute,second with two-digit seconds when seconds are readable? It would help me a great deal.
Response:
9,20
